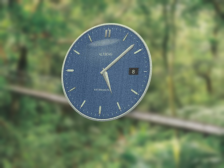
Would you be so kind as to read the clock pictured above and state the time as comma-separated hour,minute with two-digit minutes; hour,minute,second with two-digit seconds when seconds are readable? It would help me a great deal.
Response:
5,08
